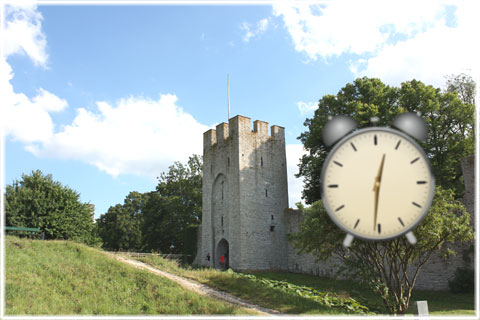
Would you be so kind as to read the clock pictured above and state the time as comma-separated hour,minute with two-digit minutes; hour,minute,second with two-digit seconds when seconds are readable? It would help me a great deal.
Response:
12,31
